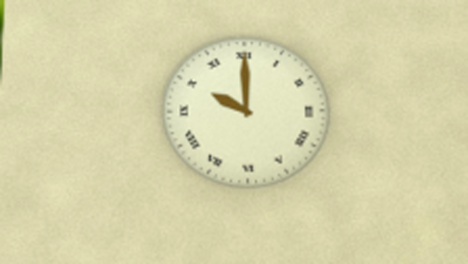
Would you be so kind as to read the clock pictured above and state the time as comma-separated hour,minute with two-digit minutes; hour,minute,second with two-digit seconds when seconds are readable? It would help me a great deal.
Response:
10,00
